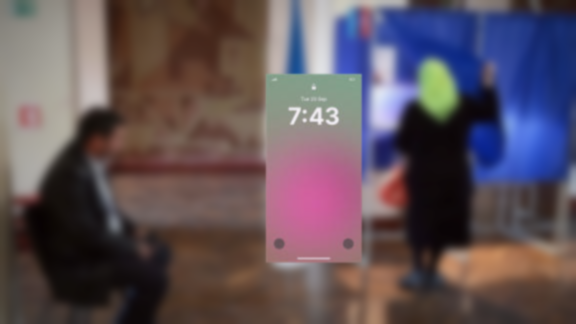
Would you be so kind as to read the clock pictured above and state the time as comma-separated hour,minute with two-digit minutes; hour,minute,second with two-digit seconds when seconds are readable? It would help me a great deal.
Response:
7,43
